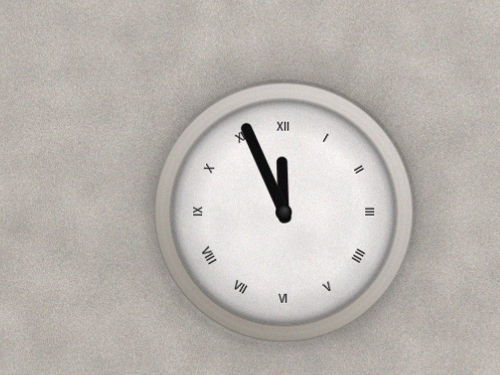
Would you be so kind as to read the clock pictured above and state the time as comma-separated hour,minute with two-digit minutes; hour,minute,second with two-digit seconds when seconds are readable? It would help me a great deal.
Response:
11,56
